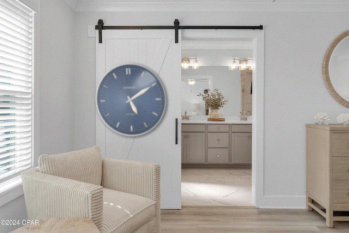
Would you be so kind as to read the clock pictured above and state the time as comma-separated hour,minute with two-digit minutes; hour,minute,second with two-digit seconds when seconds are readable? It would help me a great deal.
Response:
5,10
